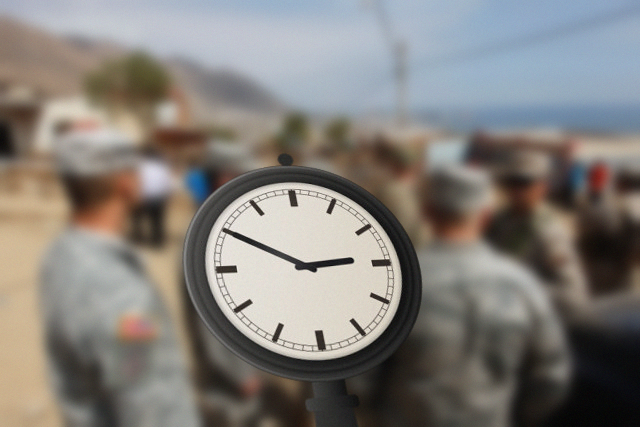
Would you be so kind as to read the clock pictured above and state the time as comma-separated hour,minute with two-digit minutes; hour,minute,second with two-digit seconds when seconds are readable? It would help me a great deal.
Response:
2,50
